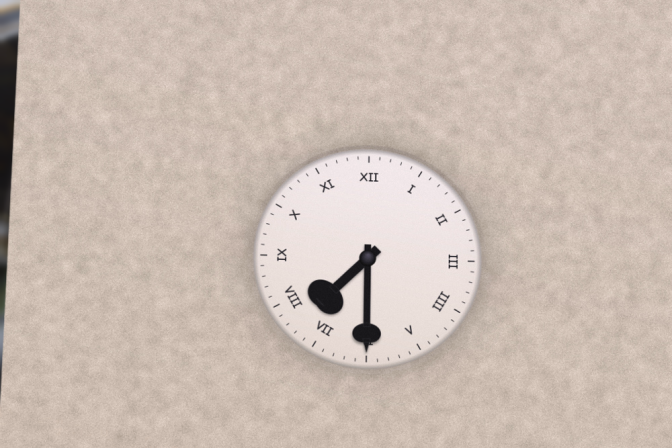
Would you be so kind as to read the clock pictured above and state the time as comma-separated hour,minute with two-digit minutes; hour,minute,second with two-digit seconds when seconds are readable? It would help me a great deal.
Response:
7,30
